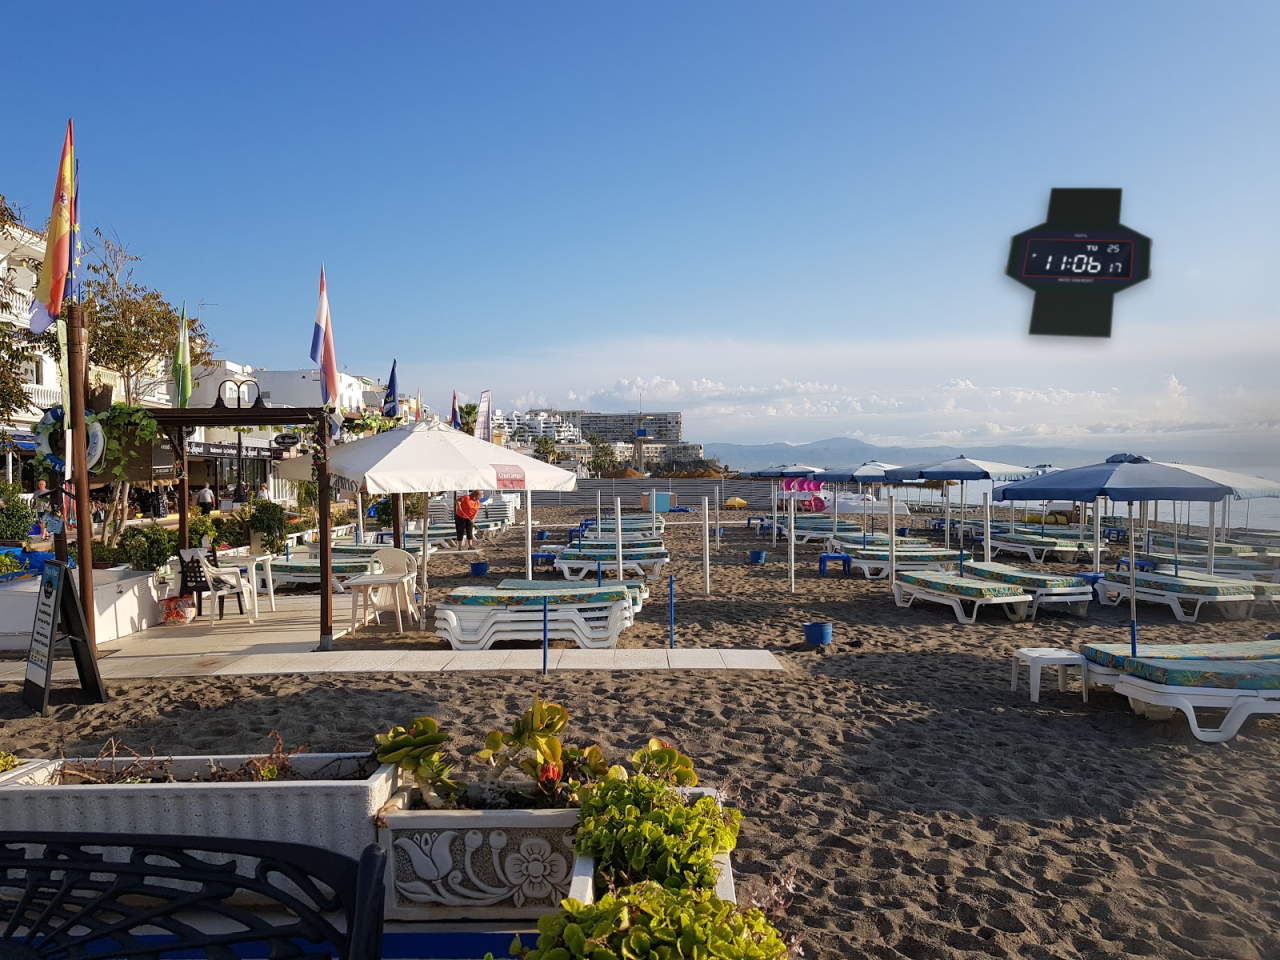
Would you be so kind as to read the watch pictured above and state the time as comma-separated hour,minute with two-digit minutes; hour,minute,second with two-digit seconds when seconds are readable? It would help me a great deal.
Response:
11,06,17
